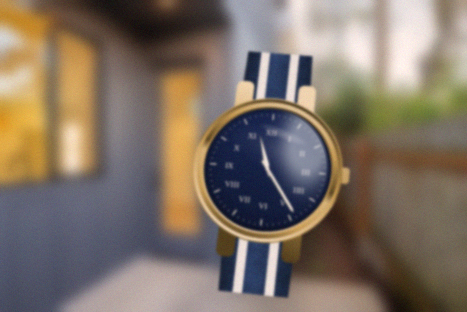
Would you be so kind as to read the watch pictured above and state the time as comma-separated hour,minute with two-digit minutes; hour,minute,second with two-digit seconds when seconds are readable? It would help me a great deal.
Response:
11,24
